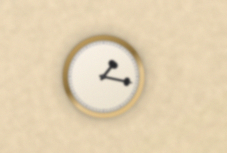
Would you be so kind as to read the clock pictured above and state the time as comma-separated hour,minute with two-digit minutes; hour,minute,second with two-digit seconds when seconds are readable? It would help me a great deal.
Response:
1,17
